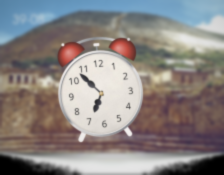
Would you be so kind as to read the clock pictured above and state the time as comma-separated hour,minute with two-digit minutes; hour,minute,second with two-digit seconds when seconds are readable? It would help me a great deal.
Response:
6,53
